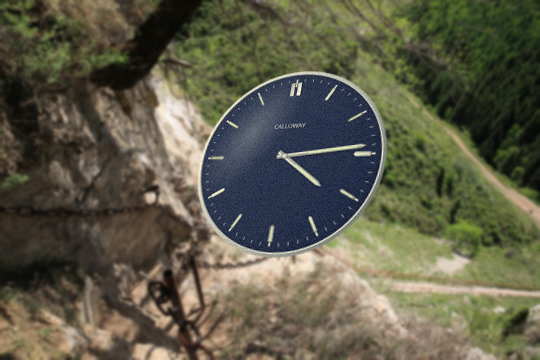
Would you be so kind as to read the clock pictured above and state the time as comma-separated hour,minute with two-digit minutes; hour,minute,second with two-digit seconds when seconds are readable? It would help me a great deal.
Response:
4,14
